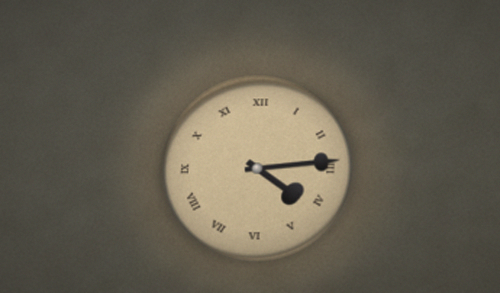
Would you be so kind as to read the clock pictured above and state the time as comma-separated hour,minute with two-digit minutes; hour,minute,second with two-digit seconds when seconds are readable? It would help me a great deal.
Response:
4,14
